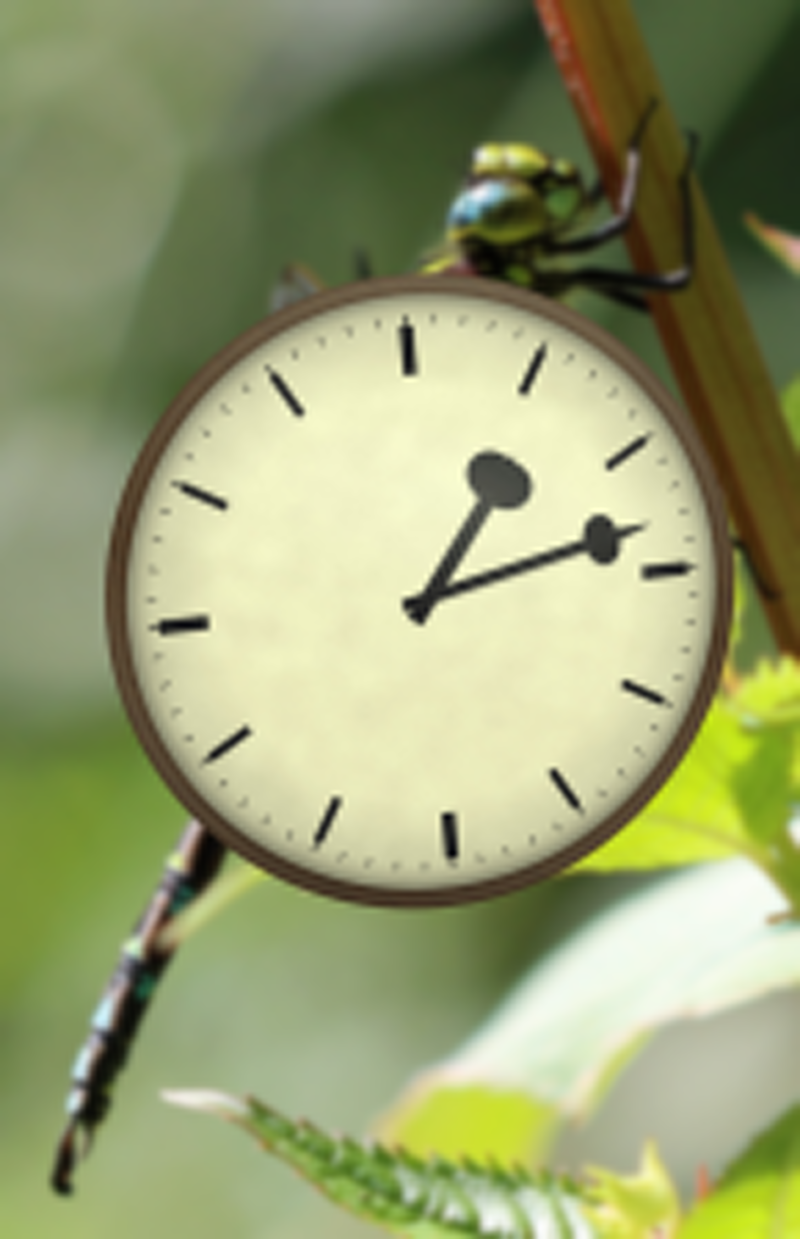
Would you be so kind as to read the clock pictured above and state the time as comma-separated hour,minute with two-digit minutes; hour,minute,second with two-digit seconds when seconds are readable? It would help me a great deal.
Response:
1,13
